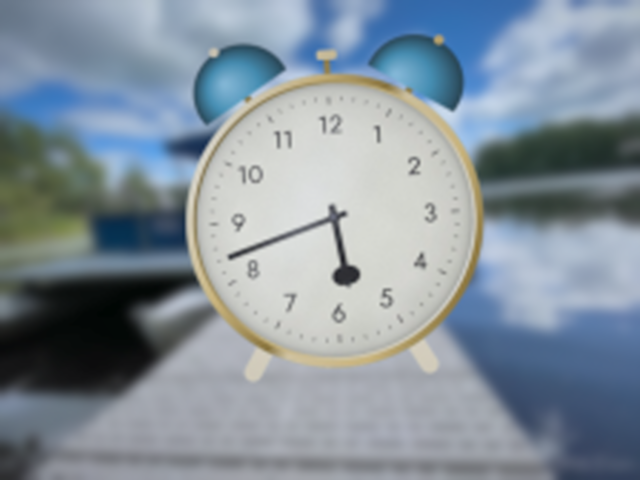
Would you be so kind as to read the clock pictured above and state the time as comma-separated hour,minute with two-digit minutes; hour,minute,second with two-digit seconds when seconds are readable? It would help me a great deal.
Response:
5,42
